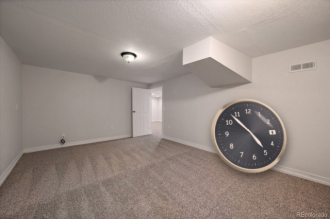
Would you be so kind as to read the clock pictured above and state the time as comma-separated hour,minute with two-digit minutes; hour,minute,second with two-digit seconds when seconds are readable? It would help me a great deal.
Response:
4,53
